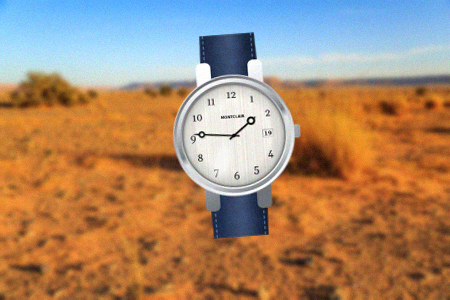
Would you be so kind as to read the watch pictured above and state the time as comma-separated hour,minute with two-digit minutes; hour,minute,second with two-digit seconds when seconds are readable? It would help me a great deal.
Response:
1,46
